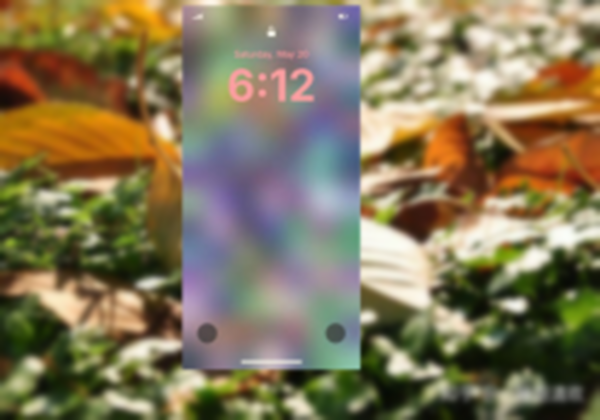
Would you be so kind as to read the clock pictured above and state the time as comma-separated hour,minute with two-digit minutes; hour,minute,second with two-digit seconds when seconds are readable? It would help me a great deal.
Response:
6,12
